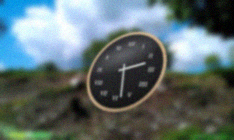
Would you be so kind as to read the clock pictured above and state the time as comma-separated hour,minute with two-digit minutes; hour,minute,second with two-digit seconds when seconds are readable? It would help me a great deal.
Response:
2,28
